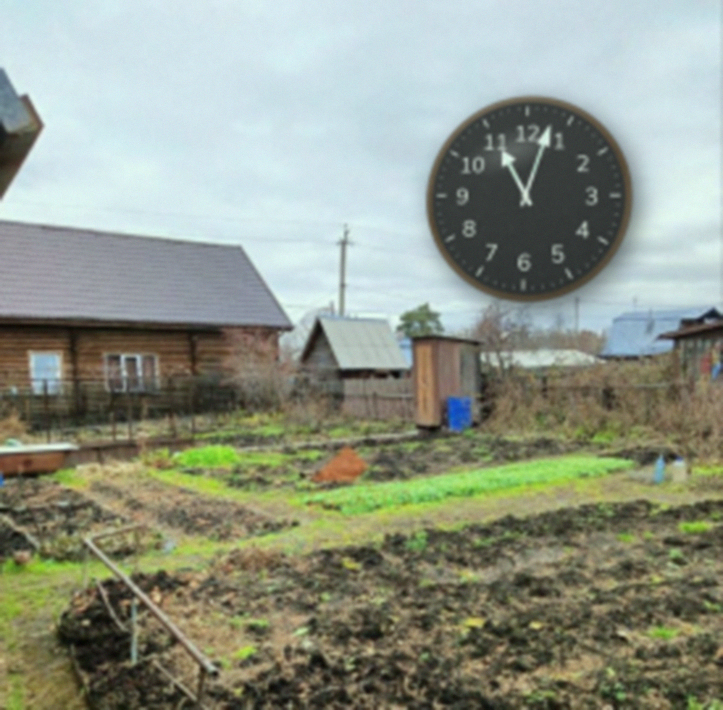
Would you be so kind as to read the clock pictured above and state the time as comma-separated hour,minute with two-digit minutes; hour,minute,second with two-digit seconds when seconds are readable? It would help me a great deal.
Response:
11,03
